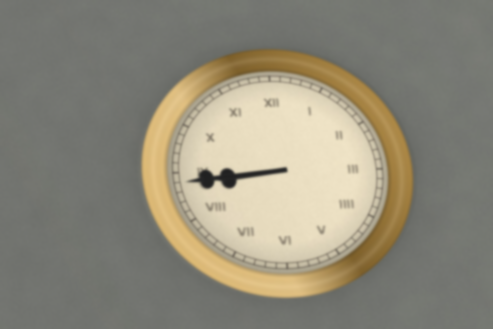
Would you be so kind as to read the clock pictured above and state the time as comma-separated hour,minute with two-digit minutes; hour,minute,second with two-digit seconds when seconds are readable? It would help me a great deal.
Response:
8,44
